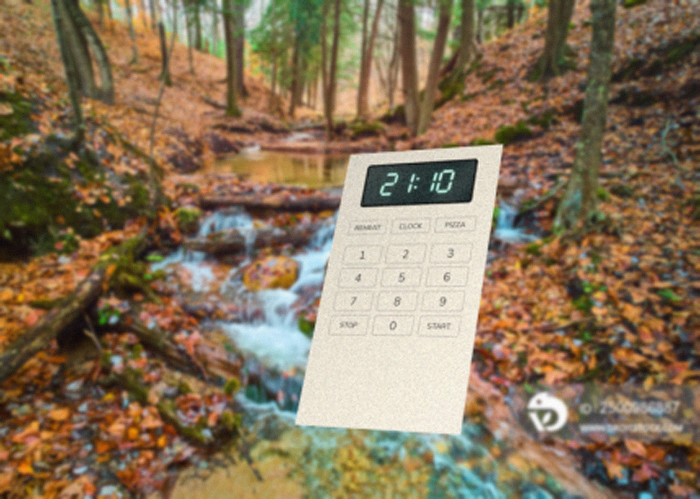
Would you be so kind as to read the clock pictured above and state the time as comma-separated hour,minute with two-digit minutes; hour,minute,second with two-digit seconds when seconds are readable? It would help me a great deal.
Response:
21,10
